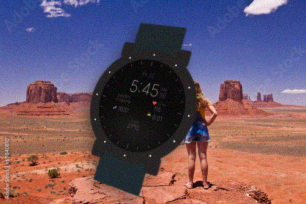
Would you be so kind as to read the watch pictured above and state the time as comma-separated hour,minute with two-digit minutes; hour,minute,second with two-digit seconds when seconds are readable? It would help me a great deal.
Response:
5,45
